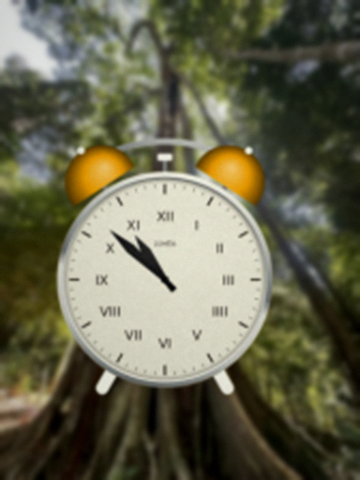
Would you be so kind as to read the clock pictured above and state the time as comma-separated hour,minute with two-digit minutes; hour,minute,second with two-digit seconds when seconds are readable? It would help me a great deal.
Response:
10,52
